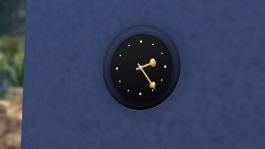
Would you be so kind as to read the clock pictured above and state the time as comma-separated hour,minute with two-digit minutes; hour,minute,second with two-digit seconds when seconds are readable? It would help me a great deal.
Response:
2,24
